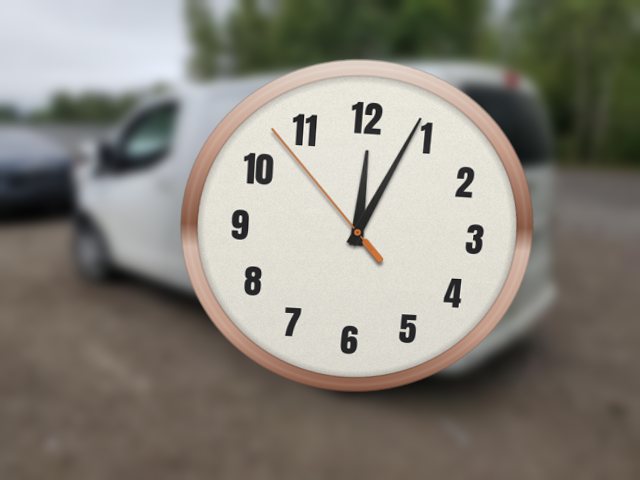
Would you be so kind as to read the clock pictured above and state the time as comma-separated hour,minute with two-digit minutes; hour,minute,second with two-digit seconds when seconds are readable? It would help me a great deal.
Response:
12,03,53
